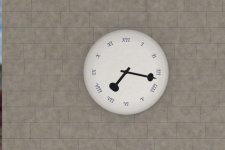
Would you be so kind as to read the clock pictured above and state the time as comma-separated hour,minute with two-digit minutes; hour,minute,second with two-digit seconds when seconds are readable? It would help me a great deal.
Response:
7,17
